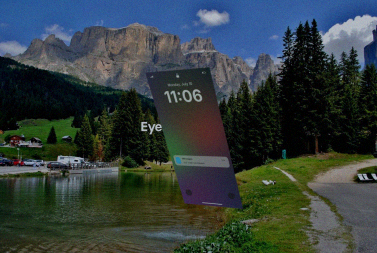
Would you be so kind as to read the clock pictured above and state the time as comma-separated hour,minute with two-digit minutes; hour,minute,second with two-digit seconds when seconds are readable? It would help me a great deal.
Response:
11,06
